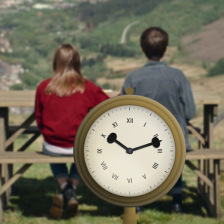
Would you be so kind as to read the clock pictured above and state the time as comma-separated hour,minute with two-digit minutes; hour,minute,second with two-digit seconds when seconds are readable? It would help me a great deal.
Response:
10,12
